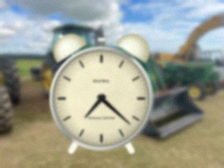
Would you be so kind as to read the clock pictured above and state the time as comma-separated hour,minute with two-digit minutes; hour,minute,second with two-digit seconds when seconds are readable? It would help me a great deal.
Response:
7,22
